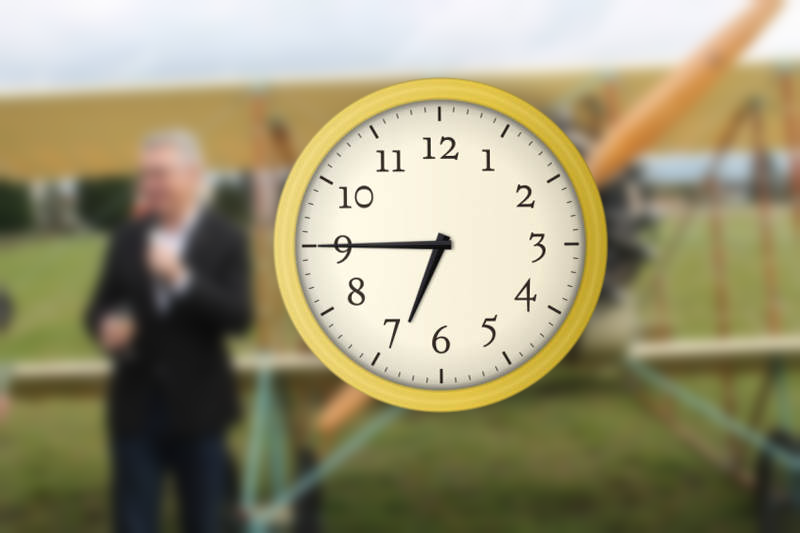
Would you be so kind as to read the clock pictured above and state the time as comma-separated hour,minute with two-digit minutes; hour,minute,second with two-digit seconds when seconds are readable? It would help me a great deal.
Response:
6,45
